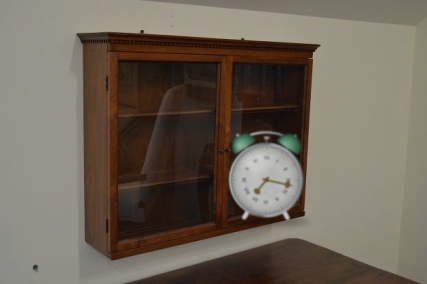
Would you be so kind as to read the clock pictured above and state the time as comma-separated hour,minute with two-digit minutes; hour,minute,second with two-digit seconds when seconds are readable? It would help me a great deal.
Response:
7,17
